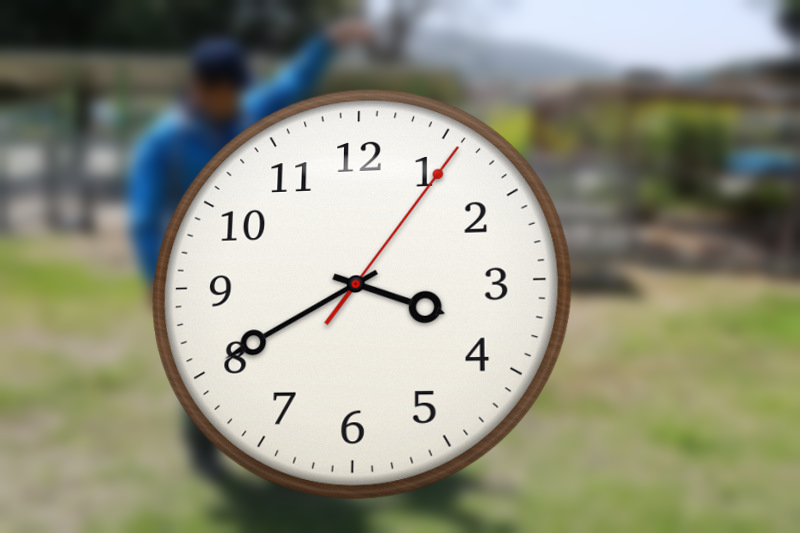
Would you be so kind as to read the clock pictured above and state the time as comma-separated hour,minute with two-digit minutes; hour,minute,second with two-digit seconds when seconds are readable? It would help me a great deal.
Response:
3,40,06
